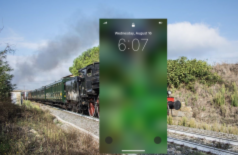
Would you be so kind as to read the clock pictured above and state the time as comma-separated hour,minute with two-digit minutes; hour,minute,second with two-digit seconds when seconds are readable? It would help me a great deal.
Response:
6,07
